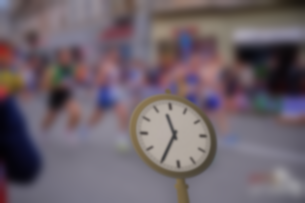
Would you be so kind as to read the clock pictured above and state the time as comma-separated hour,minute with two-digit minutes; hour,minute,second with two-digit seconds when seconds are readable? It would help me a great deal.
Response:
11,35
